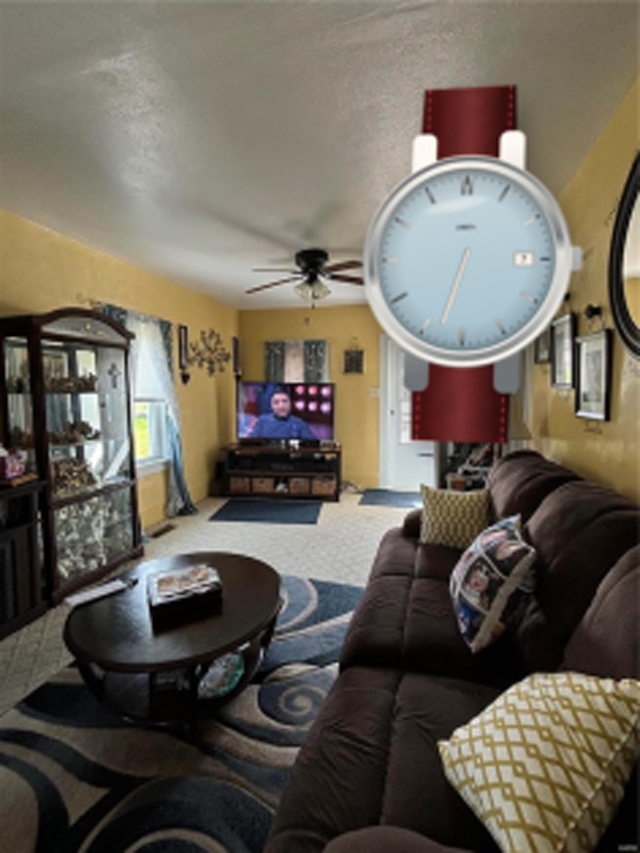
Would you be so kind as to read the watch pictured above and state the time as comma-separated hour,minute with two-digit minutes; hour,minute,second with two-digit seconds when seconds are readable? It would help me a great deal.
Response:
6,33
